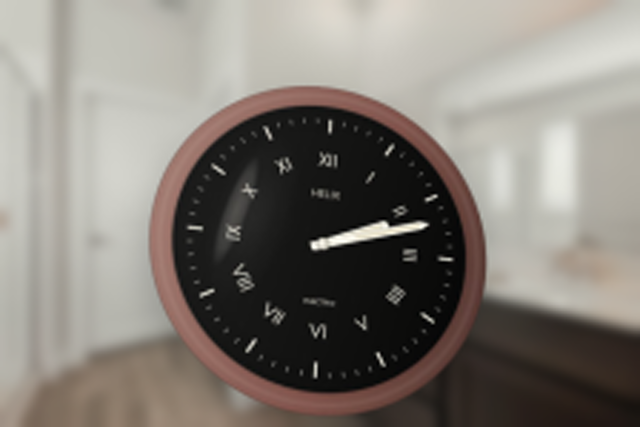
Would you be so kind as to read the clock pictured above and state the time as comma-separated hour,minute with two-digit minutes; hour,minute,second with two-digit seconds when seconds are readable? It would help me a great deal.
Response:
2,12
